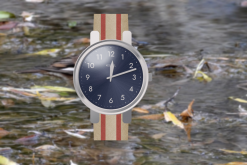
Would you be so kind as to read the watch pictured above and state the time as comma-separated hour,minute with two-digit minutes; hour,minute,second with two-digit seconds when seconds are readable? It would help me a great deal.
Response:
12,12
